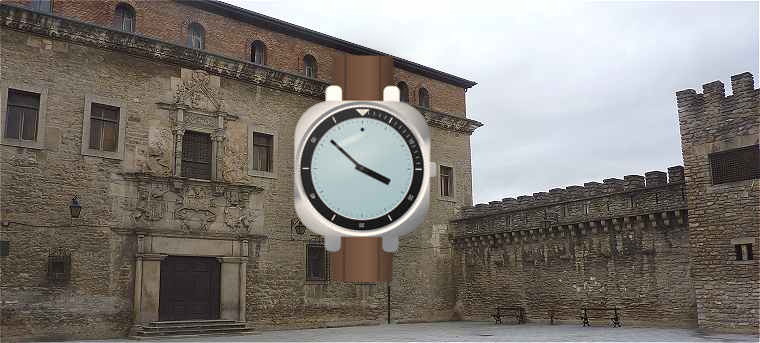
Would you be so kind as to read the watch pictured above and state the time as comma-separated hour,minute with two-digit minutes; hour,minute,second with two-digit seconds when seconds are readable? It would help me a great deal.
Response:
3,52
